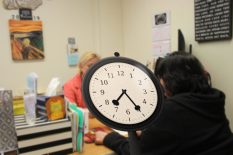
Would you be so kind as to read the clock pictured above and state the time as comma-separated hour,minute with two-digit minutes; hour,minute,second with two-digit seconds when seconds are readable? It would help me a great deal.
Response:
7,25
